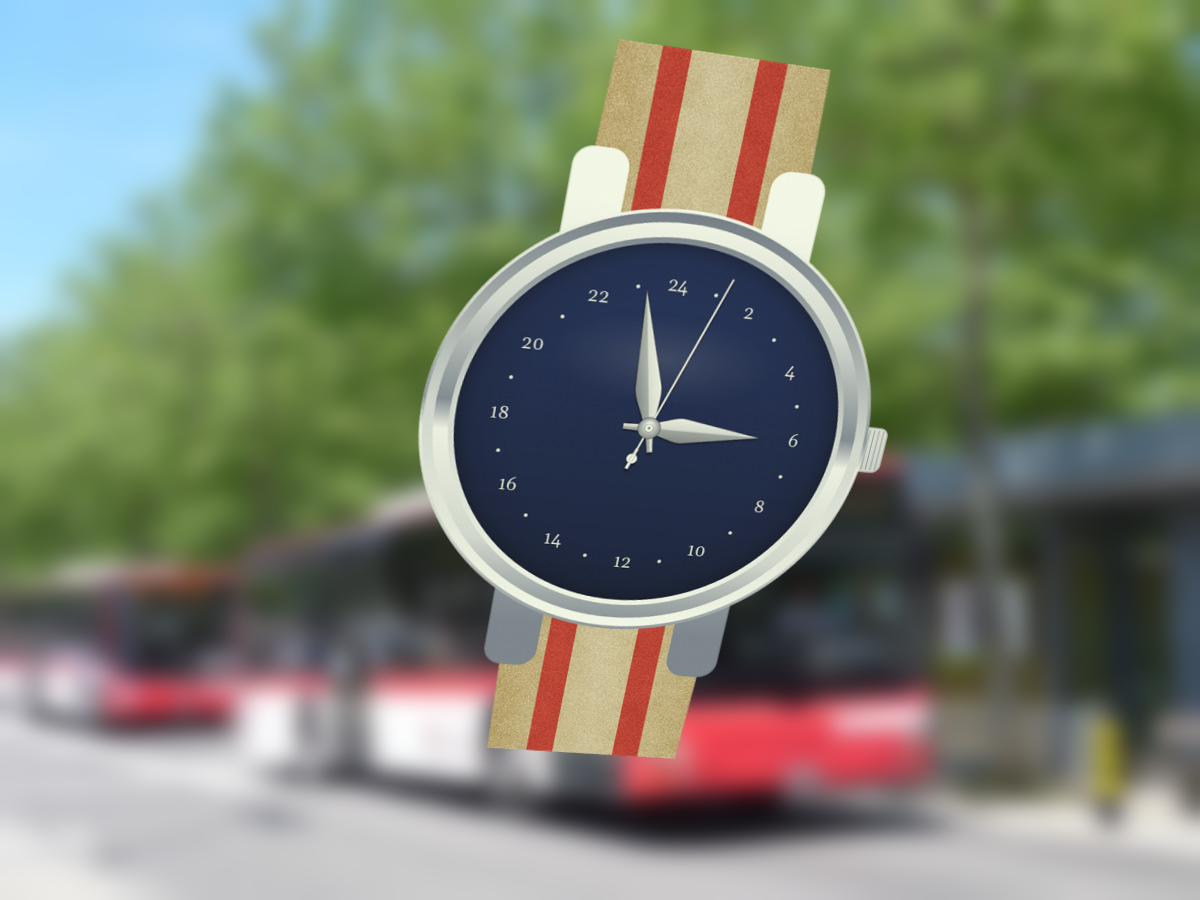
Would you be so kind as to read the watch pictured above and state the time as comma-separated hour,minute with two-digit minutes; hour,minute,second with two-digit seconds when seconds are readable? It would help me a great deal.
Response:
5,58,03
